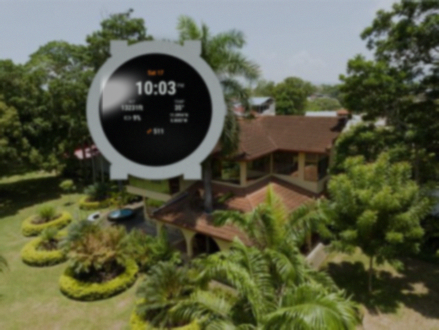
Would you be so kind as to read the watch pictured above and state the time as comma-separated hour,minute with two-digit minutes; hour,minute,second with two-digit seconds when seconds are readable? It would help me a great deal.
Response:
10,03
